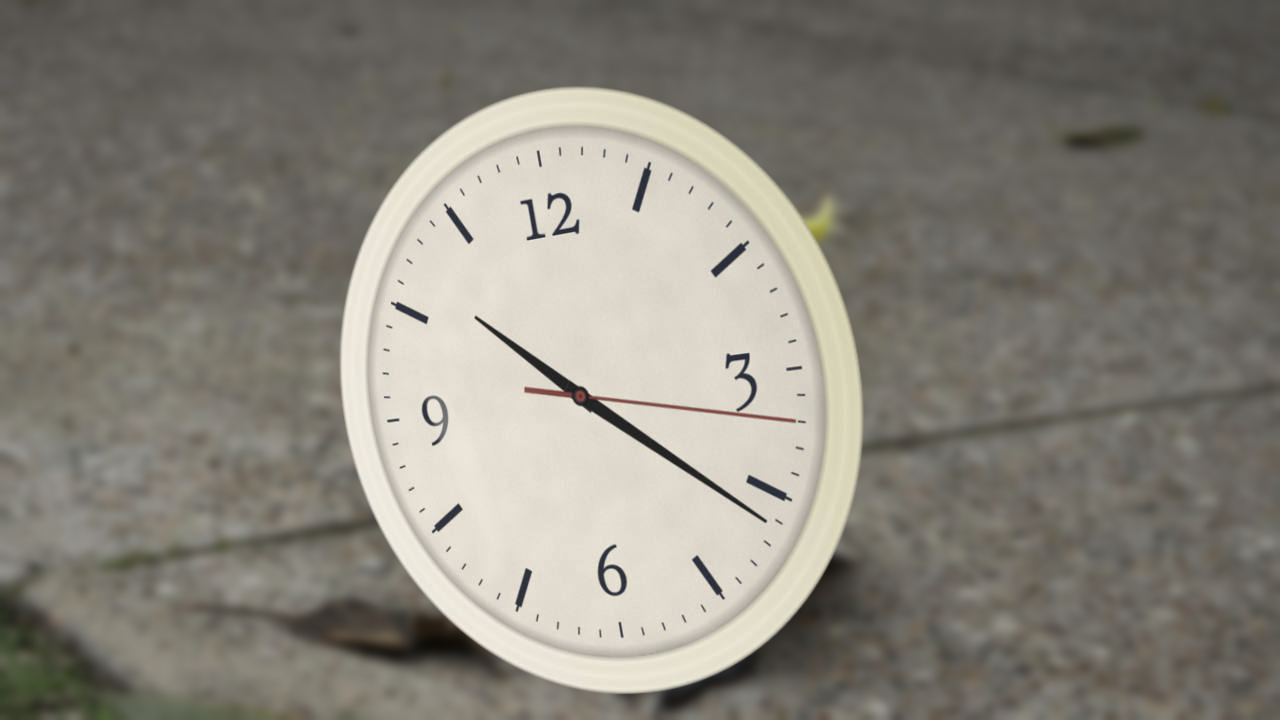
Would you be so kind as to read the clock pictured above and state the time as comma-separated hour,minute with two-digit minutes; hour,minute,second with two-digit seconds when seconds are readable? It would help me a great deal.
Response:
10,21,17
